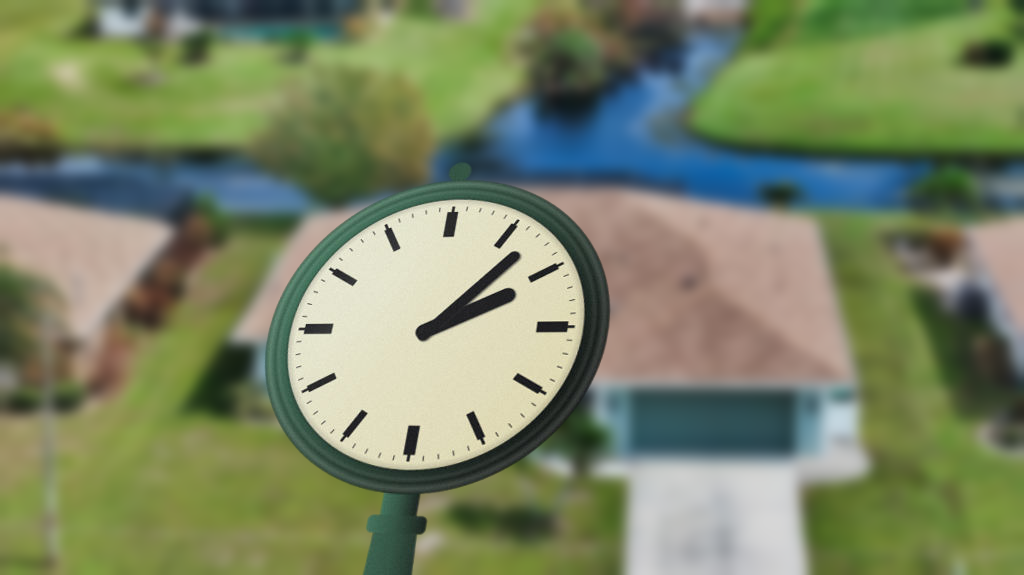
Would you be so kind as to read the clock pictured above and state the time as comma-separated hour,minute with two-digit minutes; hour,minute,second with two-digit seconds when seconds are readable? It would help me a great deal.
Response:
2,07
